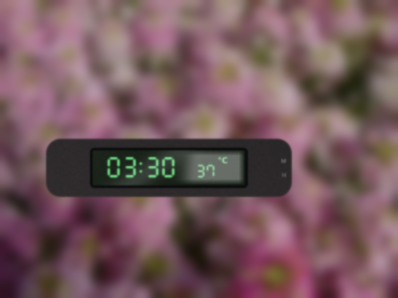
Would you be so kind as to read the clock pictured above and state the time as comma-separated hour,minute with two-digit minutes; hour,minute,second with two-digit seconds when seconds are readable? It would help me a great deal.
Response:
3,30
